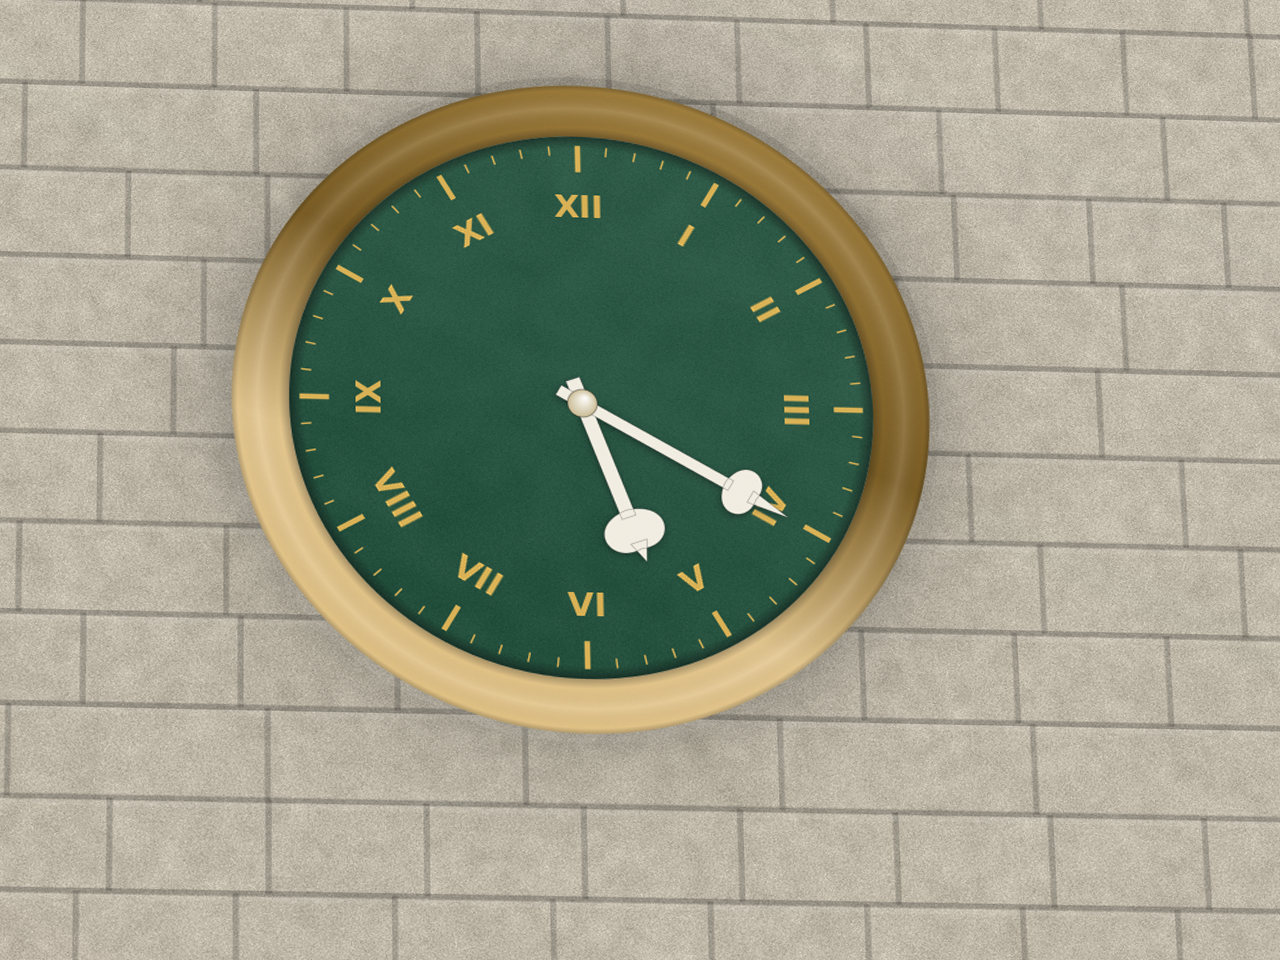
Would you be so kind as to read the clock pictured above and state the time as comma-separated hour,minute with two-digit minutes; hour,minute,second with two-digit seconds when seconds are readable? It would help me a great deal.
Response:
5,20
